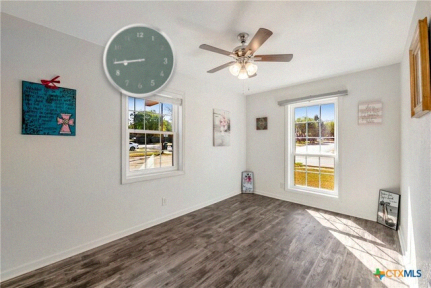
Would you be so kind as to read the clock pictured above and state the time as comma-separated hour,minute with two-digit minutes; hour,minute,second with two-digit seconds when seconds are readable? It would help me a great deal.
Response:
8,44
